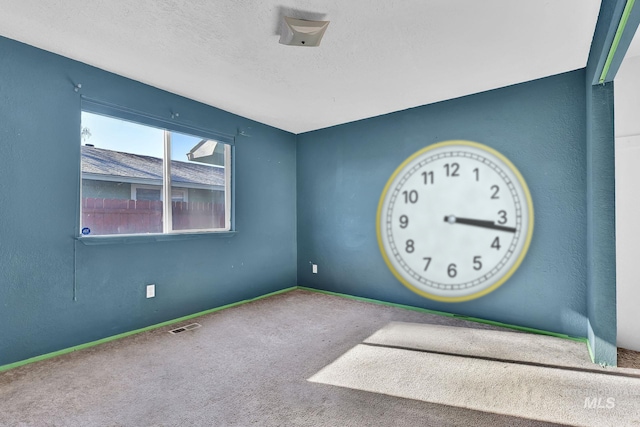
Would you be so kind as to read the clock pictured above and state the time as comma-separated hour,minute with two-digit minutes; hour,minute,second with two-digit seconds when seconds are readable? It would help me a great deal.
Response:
3,17
